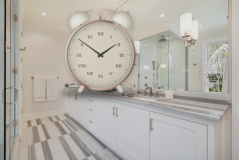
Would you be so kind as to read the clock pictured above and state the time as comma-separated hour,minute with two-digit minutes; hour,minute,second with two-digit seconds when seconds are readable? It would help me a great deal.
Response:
1,51
